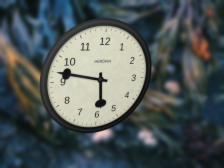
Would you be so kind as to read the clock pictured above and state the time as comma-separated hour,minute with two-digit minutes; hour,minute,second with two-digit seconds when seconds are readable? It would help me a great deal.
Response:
5,47
